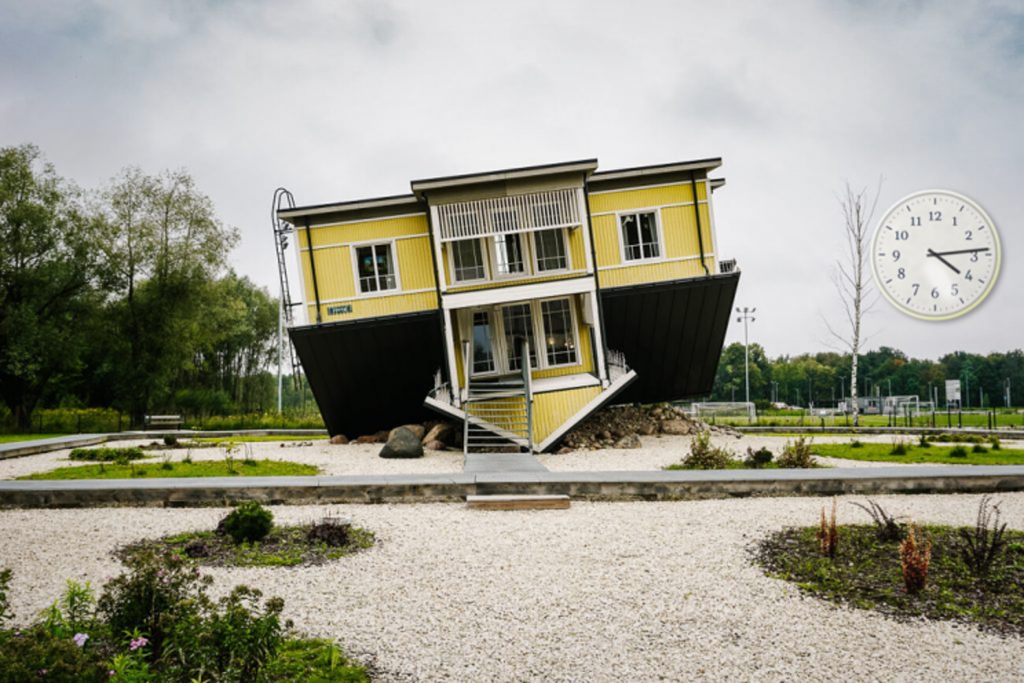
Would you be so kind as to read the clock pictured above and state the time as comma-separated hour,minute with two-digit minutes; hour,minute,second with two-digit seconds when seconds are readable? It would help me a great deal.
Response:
4,14
